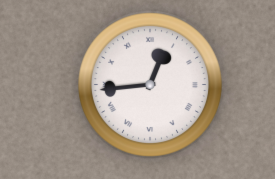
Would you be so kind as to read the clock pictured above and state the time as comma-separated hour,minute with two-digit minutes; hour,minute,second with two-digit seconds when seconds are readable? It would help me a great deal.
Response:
12,44
